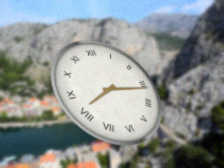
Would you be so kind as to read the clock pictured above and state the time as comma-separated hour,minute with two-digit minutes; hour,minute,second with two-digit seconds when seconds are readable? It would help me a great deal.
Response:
8,16
